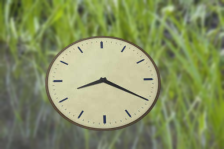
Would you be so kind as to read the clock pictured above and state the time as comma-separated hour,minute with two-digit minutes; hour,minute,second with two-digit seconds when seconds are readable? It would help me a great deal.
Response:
8,20
